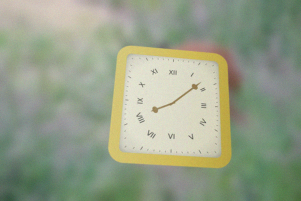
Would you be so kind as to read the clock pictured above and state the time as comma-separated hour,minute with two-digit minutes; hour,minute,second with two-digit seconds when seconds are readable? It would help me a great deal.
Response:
8,08
